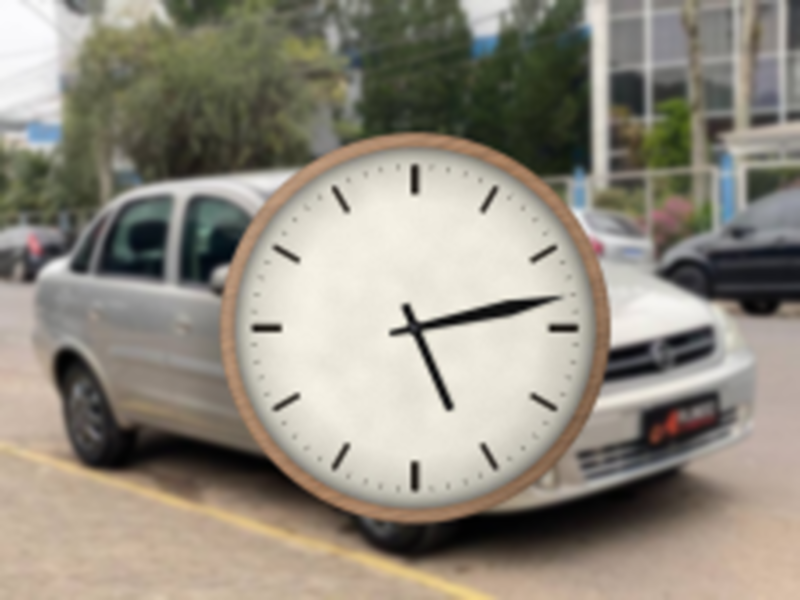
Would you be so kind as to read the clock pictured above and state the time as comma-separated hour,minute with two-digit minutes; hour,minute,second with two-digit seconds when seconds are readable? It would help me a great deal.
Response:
5,13
